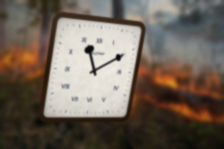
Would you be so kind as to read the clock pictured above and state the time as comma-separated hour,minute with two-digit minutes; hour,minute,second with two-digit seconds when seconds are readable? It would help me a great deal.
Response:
11,10
